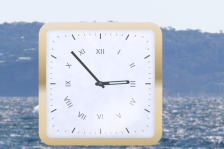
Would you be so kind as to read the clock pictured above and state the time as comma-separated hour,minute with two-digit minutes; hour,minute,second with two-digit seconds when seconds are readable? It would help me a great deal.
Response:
2,53
